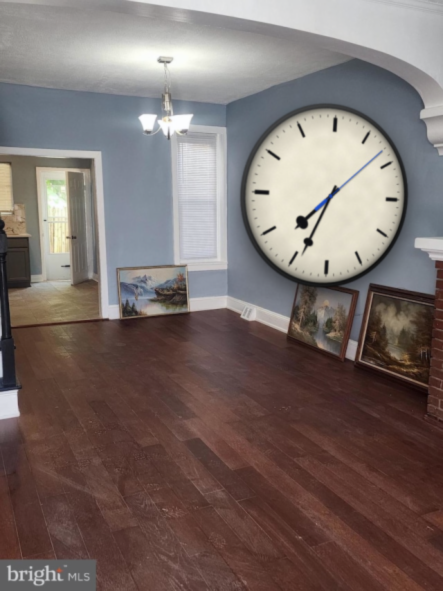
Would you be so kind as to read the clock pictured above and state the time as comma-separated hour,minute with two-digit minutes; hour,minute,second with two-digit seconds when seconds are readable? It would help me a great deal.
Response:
7,34,08
